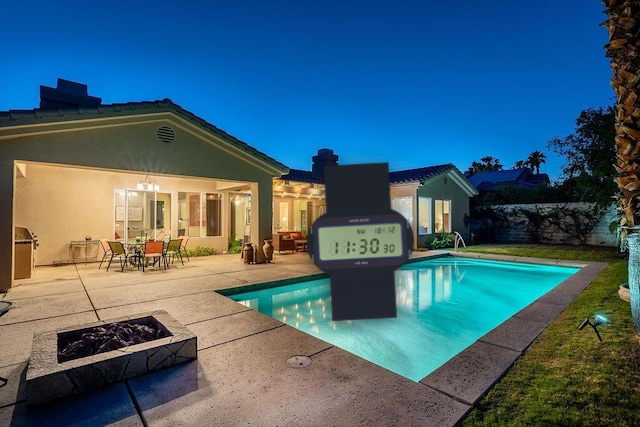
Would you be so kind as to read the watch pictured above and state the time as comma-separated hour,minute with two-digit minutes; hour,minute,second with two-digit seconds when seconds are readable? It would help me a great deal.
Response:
11,30
